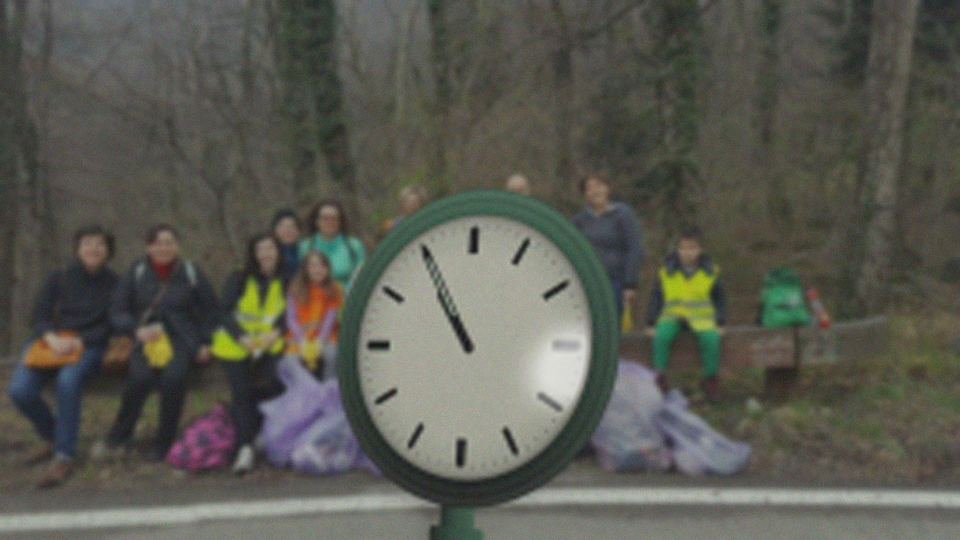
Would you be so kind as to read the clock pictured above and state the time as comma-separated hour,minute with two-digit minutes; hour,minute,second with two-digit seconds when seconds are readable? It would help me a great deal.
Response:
10,55
